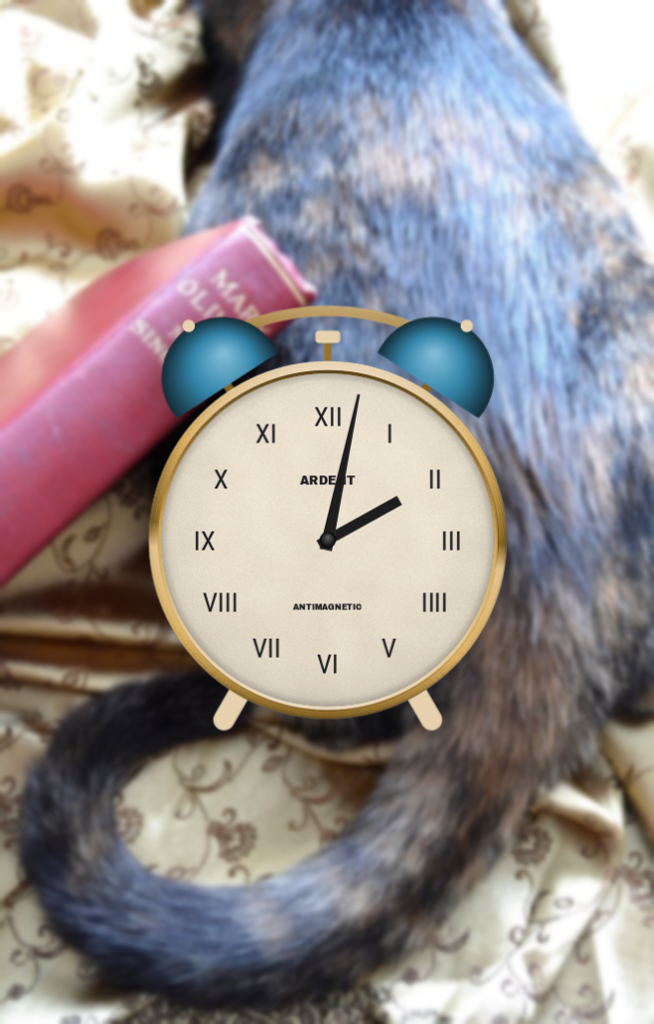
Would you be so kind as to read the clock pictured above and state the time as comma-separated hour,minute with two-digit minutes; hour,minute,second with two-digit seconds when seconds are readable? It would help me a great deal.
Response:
2,02
